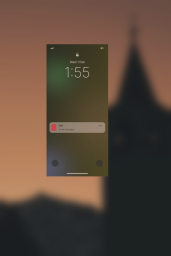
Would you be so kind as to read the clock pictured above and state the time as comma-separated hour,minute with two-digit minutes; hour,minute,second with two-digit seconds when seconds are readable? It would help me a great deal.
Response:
1,55
